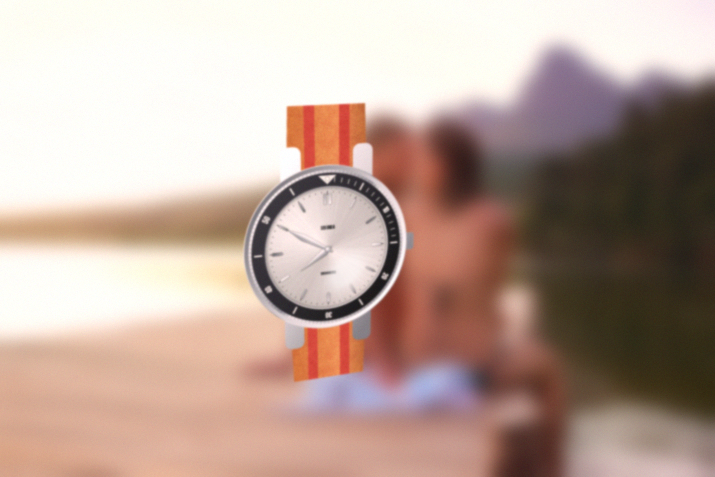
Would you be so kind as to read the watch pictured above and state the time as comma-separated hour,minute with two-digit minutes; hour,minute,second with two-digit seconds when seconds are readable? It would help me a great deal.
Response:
7,50
